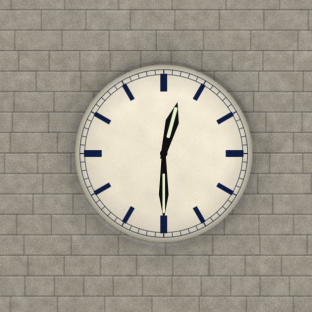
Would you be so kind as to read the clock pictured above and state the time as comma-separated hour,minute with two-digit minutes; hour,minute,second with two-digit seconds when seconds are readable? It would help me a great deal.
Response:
12,30
